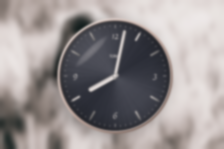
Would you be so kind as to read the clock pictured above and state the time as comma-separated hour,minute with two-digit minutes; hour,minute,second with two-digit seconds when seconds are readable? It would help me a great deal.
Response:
8,02
